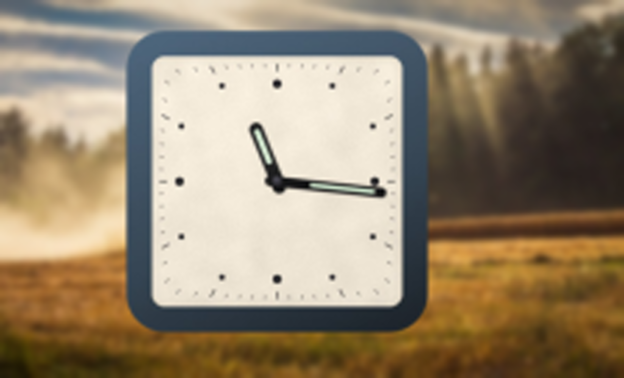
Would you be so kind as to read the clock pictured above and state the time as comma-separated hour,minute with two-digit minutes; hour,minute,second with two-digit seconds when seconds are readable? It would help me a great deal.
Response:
11,16
